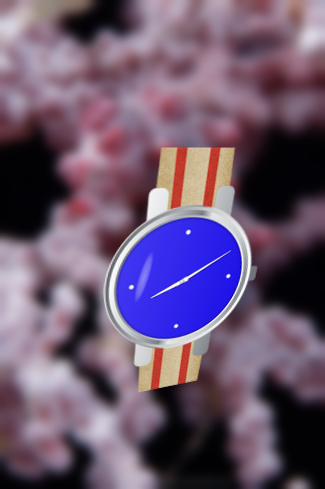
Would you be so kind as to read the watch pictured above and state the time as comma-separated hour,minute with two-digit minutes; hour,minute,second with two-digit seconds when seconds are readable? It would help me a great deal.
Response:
8,10
